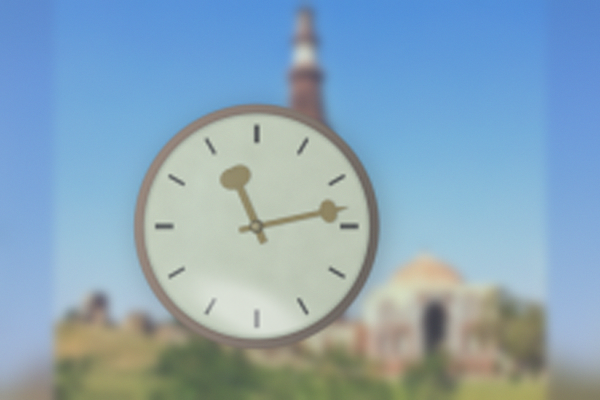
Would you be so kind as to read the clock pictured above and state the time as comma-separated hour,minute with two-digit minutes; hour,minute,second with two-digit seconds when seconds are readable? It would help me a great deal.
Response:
11,13
